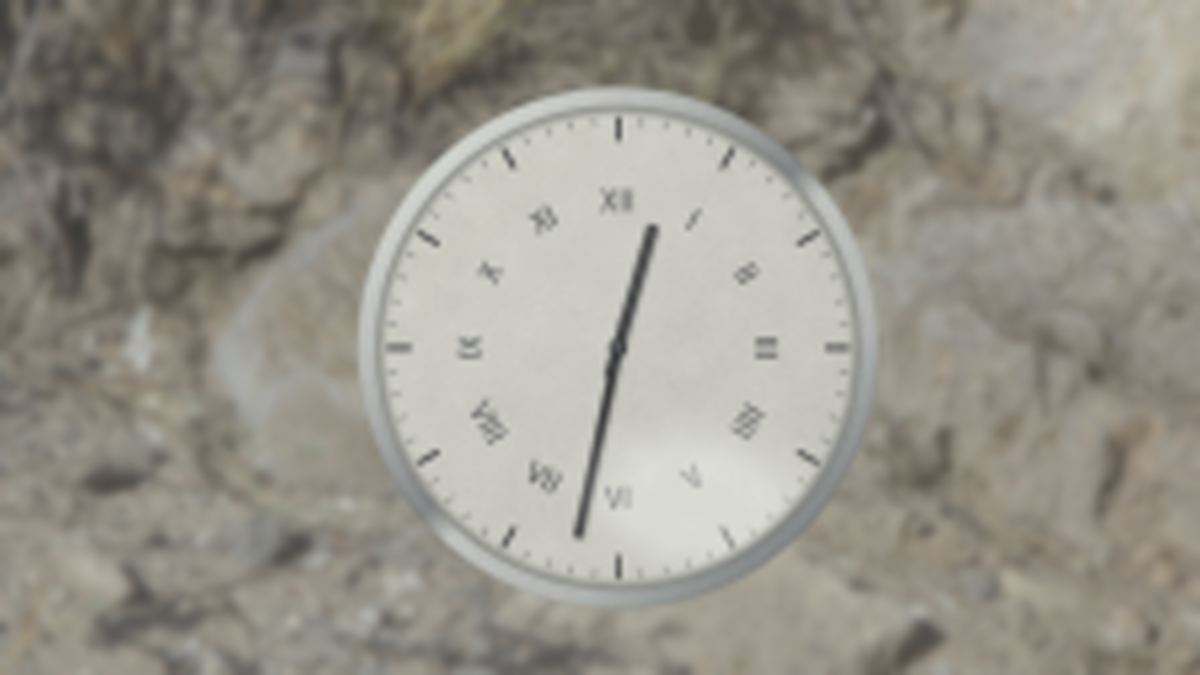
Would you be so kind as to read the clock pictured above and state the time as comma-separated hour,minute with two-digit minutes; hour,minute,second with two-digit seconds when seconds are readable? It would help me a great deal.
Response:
12,32
